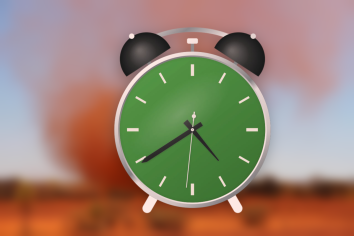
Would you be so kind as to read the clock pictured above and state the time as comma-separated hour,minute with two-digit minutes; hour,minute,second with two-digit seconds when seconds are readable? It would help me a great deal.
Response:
4,39,31
